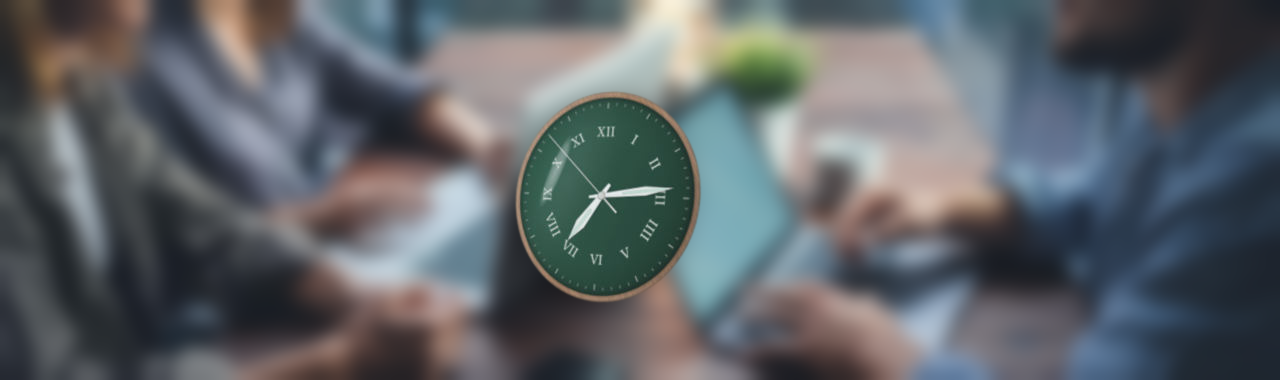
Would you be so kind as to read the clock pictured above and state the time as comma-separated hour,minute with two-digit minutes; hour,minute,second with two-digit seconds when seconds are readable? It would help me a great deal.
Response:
7,13,52
